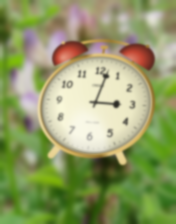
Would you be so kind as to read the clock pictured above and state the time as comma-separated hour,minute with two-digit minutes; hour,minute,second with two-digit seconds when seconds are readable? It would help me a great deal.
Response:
3,02
